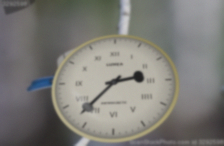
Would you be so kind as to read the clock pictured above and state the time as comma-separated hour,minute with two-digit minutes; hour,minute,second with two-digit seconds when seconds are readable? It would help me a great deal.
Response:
2,37
